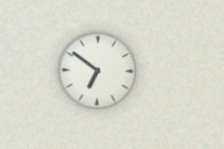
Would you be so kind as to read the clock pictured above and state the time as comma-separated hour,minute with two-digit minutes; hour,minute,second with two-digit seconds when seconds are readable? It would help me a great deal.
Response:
6,51
